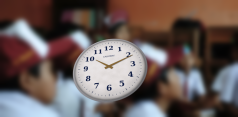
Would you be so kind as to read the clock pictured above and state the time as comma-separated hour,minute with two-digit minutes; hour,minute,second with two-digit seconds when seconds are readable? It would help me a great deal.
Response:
10,11
